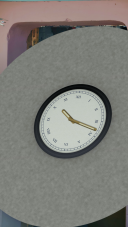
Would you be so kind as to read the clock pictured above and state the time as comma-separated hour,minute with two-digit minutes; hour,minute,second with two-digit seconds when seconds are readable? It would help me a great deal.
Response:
10,18
